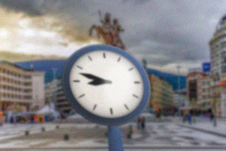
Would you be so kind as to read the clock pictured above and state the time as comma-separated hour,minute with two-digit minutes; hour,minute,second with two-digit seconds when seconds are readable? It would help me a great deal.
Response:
8,48
